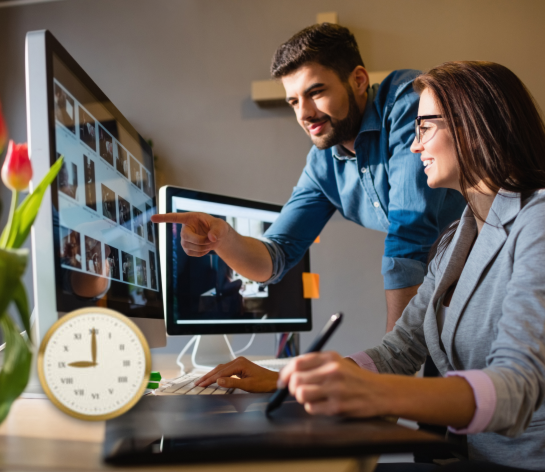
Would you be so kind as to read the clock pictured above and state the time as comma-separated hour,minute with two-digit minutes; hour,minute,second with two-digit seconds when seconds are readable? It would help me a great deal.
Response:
9,00
